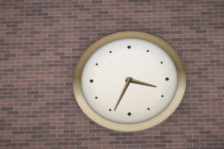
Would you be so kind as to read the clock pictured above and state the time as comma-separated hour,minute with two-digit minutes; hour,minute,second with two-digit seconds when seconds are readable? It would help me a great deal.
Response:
3,34
